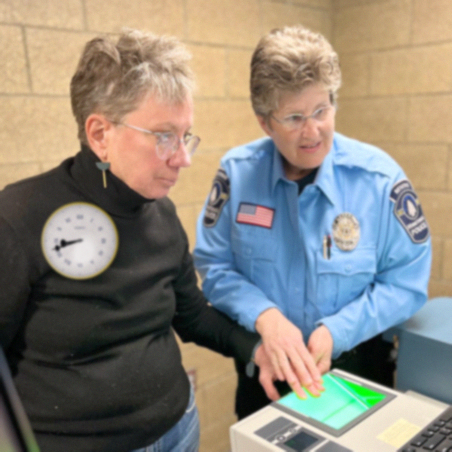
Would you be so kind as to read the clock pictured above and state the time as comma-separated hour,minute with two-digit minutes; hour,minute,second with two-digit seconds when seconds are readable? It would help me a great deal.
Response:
8,42
